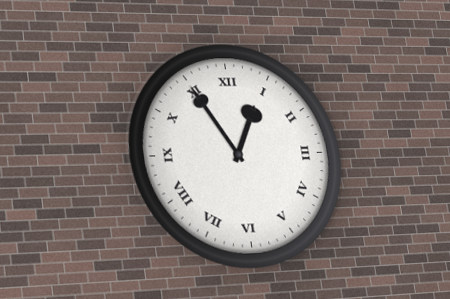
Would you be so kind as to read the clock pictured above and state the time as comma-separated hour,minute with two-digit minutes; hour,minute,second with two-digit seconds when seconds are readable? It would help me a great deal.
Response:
12,55
